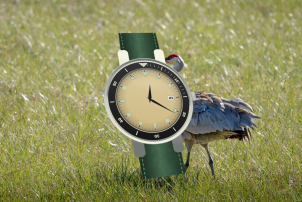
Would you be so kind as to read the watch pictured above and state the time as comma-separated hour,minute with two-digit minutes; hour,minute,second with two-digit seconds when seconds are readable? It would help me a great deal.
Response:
12,21
